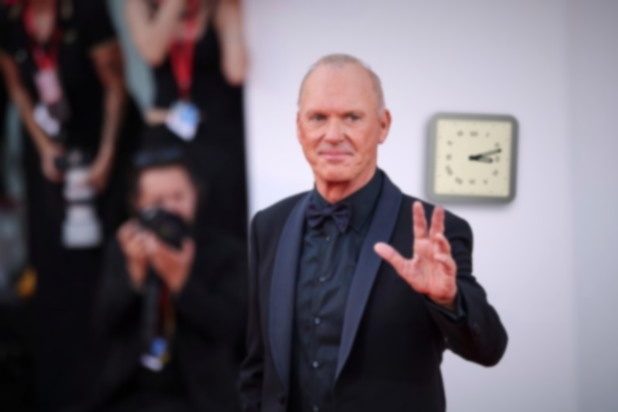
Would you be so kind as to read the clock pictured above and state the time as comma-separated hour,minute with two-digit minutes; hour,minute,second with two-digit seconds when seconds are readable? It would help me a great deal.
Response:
3,12
